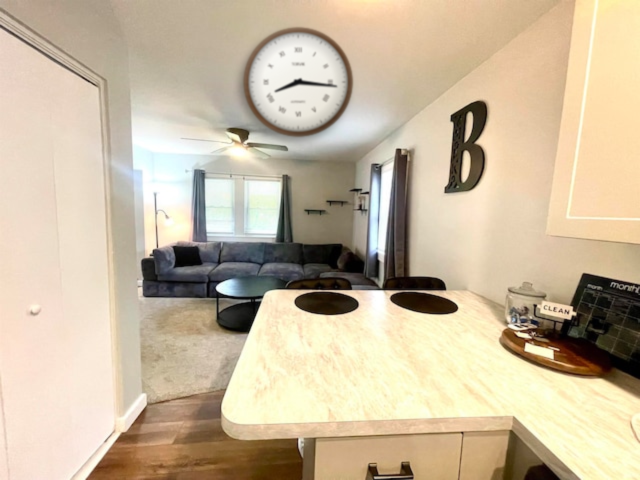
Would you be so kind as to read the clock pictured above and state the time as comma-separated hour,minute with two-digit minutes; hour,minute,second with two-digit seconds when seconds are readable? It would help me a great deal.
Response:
8,16
